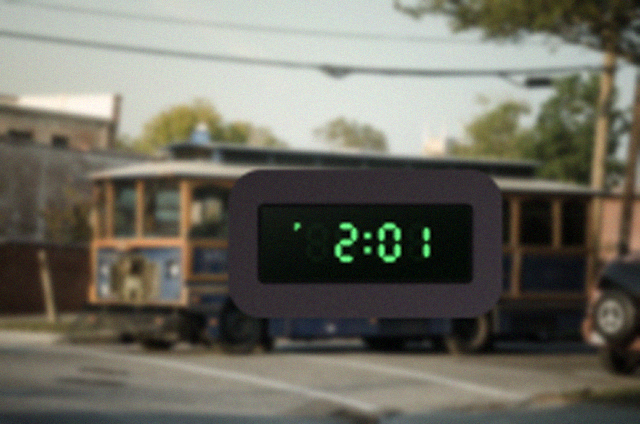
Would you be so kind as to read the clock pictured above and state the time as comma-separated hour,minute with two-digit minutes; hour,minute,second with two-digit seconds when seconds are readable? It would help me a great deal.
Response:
2,01
